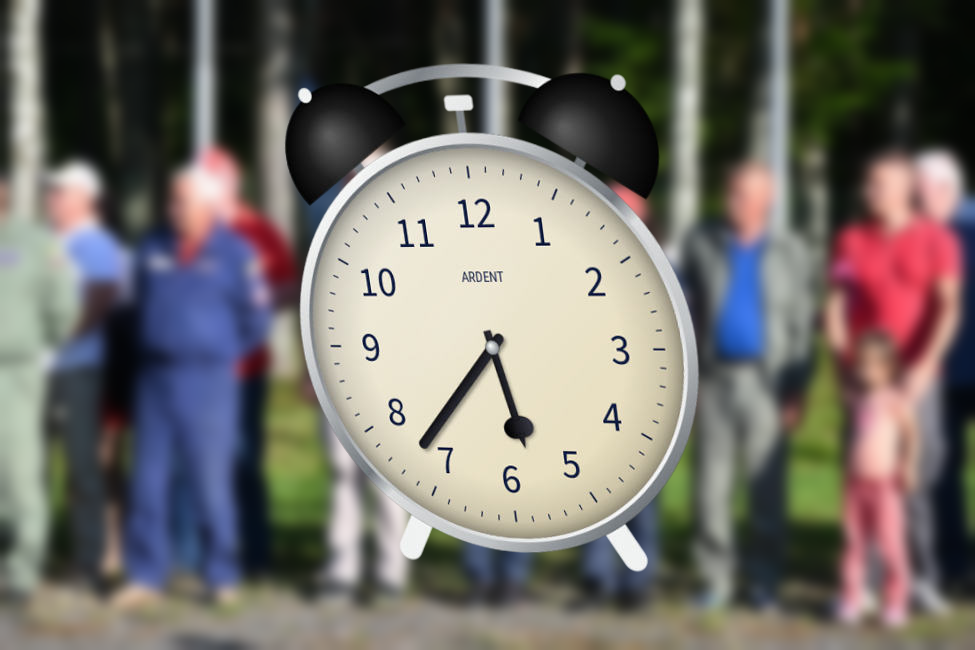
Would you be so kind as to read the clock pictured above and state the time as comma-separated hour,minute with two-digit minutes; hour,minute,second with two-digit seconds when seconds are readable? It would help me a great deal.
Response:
5,37
